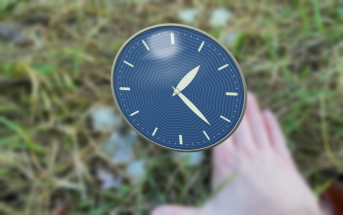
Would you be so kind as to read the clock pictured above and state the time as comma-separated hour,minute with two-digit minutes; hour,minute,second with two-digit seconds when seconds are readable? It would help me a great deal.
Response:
1,23
